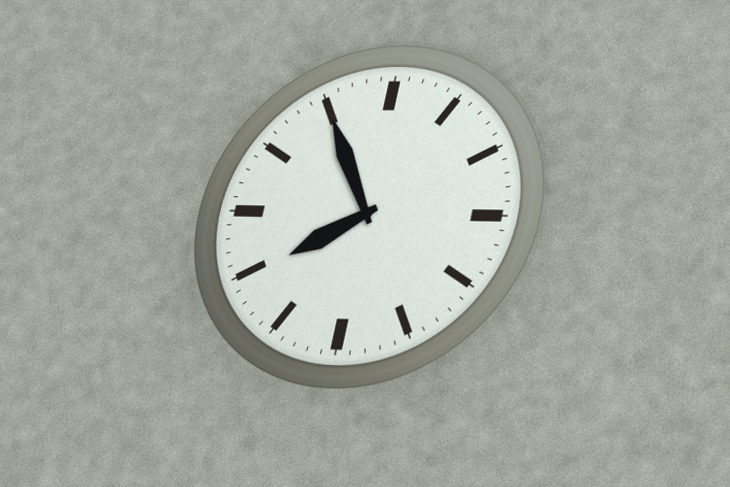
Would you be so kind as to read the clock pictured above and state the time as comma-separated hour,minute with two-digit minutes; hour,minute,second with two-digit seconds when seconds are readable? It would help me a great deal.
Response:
7,55
